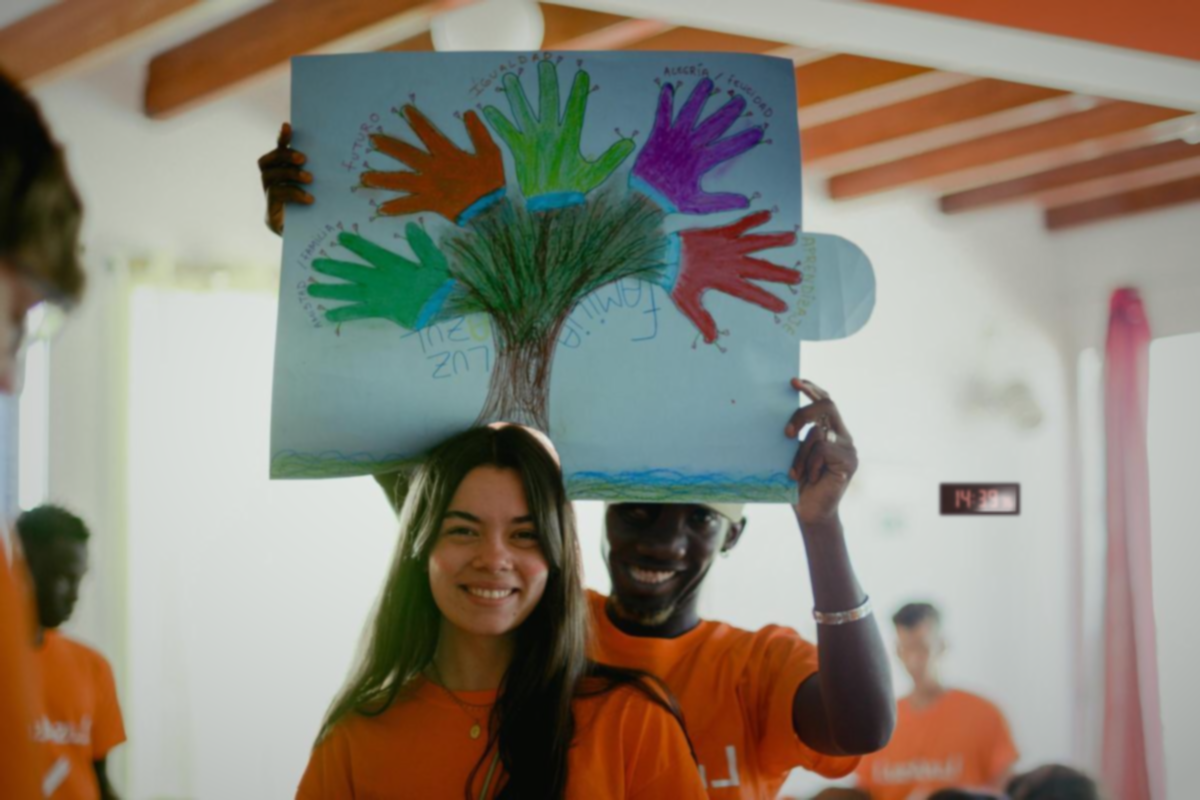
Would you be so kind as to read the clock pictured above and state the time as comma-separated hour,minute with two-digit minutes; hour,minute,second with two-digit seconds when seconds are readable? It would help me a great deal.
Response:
14,39
